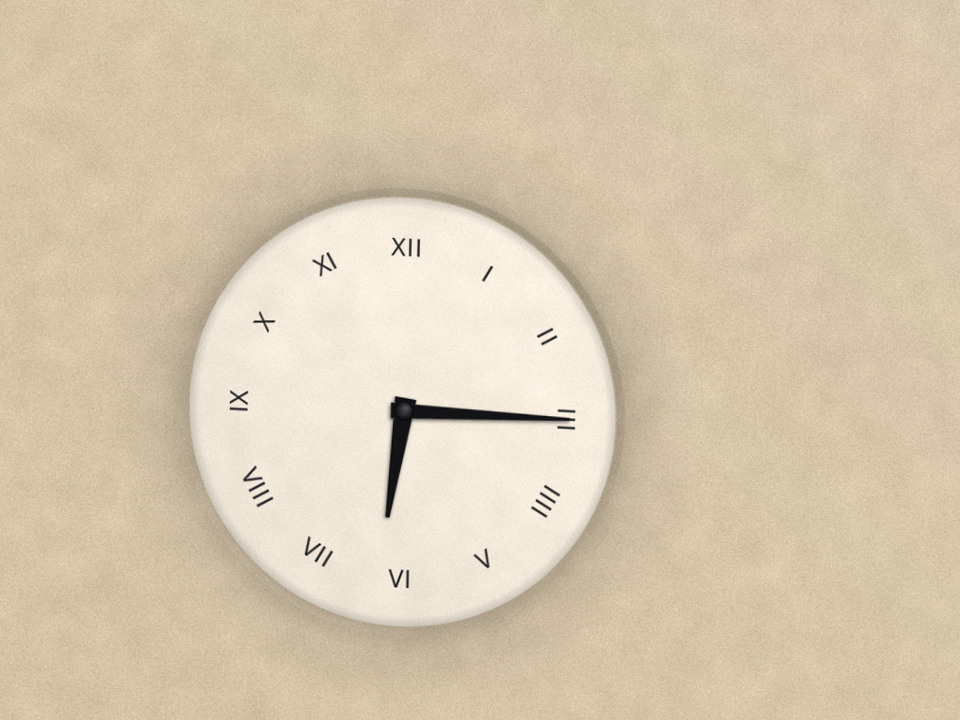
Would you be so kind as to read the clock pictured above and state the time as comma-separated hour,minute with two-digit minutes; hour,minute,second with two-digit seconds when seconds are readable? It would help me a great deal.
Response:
6,15
